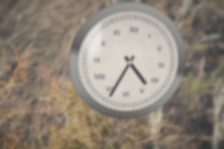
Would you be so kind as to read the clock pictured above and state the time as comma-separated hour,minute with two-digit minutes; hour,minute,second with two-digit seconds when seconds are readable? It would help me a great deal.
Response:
4,34
